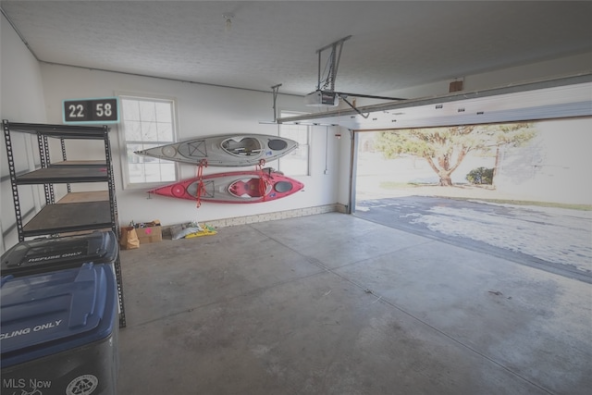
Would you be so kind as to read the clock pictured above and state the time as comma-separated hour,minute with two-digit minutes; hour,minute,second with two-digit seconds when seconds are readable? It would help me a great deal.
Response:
22,58
